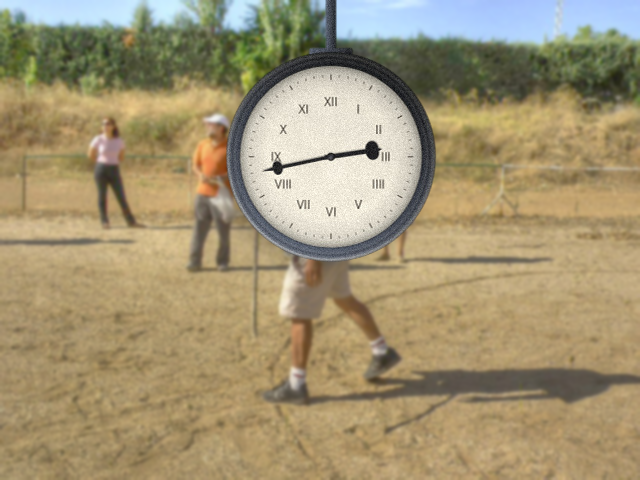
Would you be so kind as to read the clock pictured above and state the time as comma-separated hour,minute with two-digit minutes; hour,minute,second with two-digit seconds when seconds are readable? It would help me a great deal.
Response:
2,43
